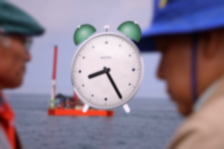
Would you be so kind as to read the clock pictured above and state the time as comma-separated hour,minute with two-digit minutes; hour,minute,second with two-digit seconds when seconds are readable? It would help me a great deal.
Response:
8,25
